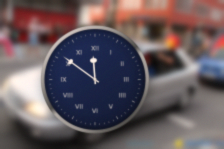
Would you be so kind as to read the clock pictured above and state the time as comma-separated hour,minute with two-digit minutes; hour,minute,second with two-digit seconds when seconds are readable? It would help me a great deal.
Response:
11,51
